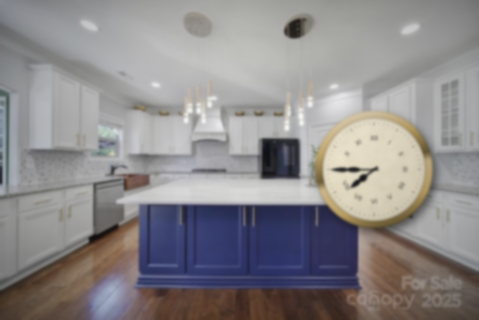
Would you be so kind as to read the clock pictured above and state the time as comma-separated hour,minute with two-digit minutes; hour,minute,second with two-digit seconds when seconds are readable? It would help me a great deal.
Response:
7,45
